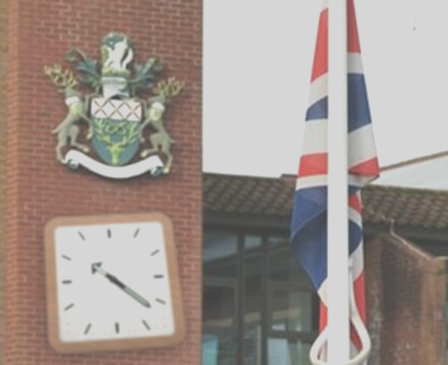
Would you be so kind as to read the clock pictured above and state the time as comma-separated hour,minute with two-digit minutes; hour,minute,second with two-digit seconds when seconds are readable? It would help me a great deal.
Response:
10,22
